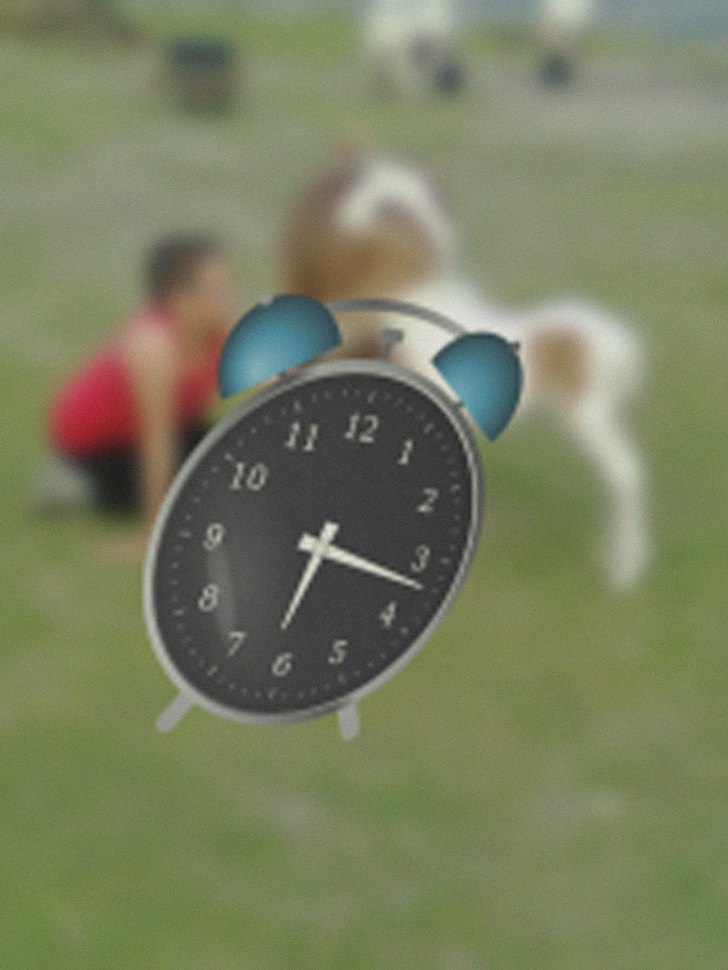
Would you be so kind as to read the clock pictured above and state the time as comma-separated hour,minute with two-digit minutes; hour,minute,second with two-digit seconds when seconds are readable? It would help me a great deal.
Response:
6,17
